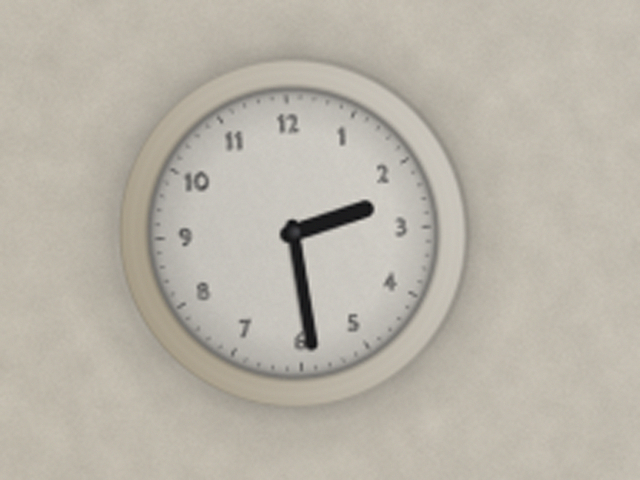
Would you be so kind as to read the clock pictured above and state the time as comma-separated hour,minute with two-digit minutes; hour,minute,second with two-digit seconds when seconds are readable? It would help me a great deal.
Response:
2,29
